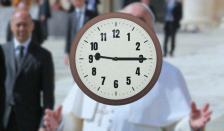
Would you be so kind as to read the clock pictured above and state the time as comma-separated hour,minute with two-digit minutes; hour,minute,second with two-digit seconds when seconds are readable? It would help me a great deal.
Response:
9,15
